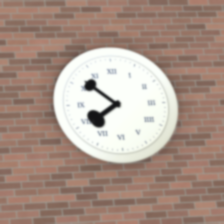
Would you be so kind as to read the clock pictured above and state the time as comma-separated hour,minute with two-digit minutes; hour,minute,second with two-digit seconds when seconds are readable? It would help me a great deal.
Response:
7,52
